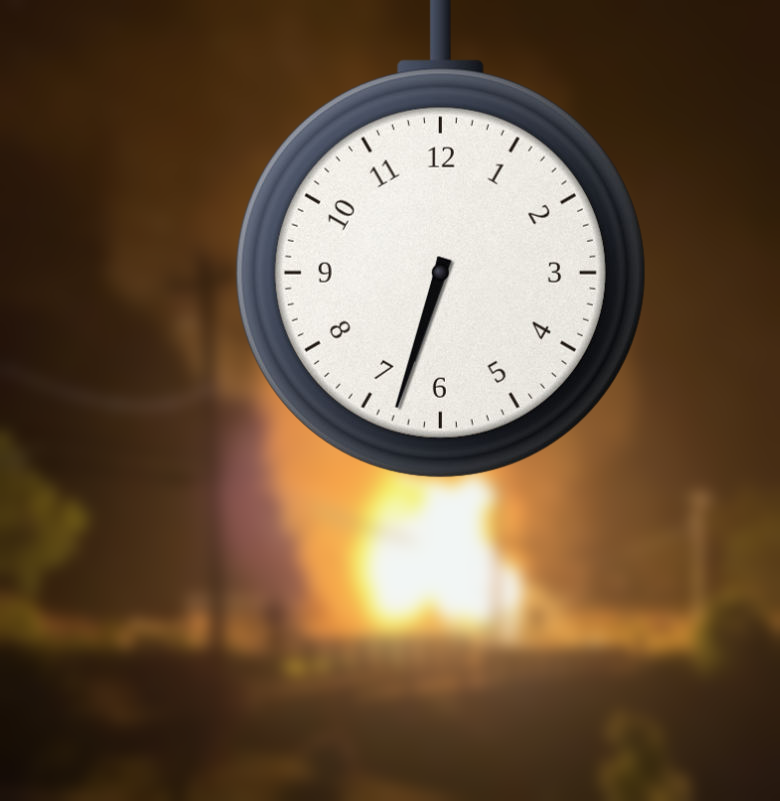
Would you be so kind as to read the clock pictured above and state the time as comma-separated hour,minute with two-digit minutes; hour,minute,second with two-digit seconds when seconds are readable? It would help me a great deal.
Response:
6,33
